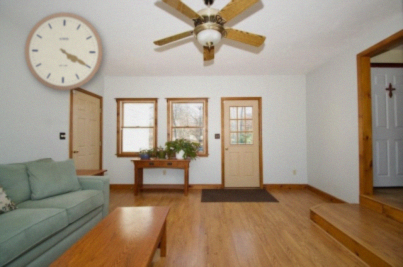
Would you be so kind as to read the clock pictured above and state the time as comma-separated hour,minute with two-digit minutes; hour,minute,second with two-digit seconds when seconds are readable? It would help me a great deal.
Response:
4,20
